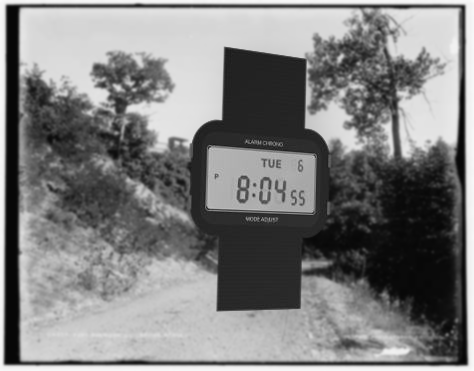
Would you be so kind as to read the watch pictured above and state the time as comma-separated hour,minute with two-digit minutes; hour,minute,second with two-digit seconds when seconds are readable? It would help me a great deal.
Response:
8,04,55
